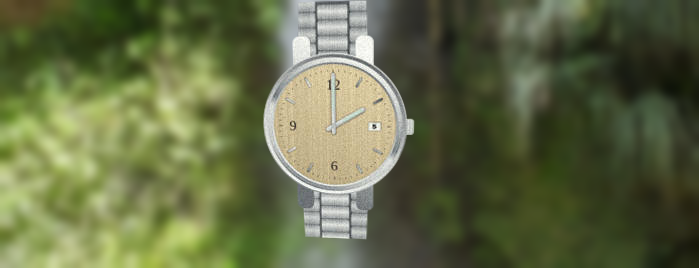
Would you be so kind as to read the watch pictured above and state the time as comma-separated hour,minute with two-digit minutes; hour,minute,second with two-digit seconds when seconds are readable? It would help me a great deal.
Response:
2,00
